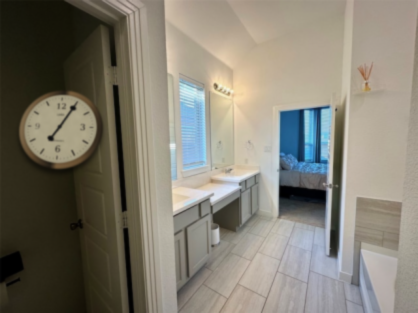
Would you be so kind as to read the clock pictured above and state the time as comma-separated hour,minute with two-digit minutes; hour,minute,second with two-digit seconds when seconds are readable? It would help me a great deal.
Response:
7,05
